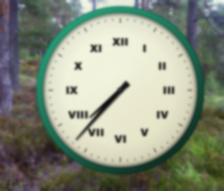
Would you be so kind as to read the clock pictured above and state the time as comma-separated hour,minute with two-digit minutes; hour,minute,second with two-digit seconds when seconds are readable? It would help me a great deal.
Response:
7,37
